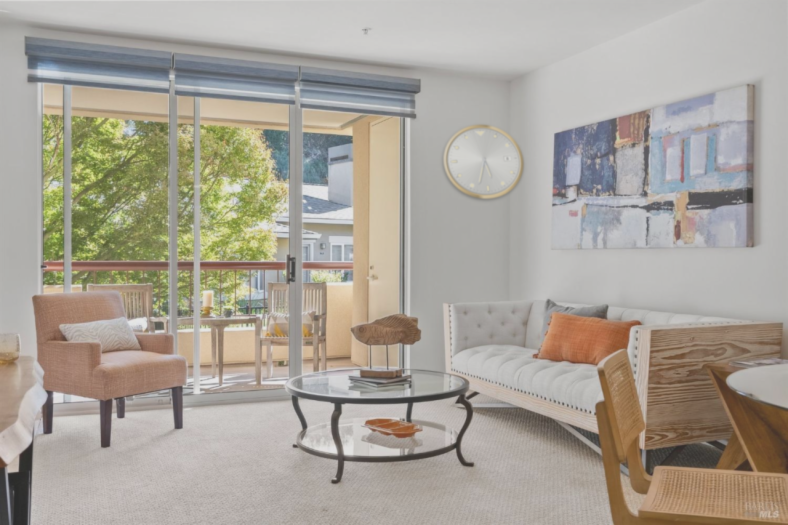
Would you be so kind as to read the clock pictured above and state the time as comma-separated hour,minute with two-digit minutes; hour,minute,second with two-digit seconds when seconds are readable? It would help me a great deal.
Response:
5,33
